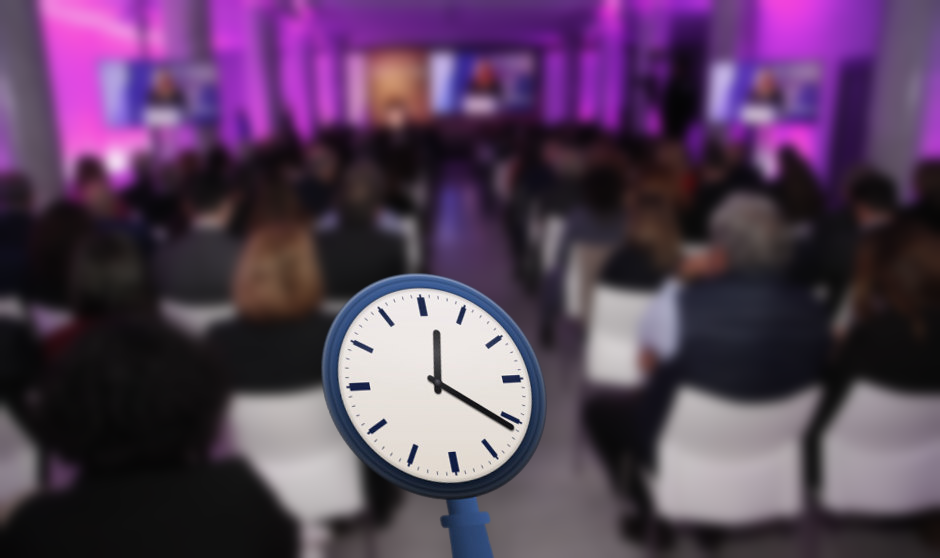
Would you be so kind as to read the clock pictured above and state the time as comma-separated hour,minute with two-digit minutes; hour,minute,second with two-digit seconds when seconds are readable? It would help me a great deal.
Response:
12,21
